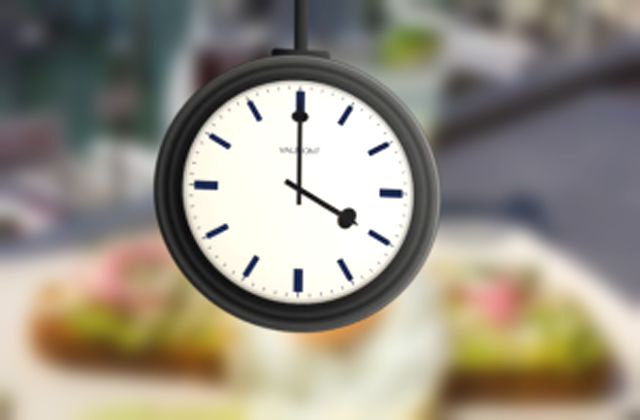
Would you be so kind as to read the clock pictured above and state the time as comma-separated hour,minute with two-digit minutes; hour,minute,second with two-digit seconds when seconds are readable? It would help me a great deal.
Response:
4,00
